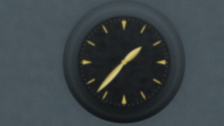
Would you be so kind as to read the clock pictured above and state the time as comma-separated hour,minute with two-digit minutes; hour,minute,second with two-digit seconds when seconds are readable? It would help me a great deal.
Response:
1,37
